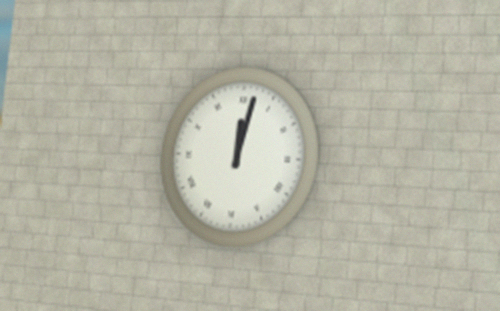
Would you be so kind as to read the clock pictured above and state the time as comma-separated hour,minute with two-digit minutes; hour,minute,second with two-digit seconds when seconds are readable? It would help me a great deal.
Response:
12,02
